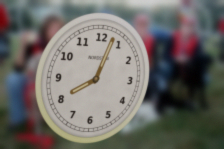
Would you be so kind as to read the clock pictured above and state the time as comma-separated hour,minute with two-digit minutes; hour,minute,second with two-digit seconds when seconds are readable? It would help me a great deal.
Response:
8,03
